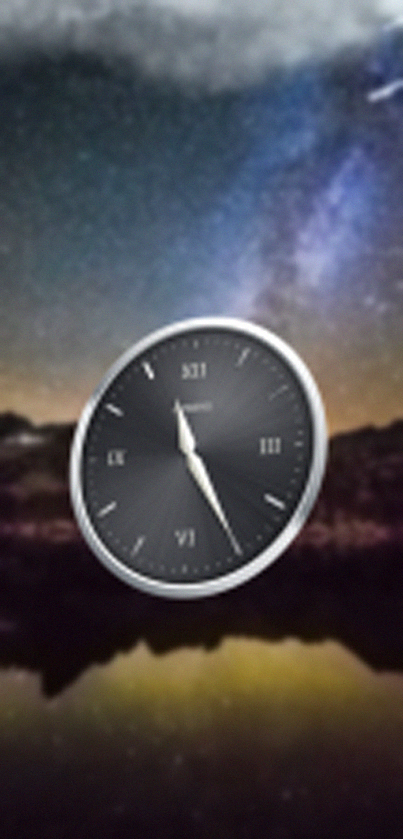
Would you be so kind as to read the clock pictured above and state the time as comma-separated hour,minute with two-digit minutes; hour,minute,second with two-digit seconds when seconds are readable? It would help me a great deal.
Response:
11,25
